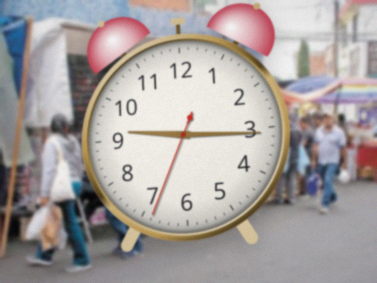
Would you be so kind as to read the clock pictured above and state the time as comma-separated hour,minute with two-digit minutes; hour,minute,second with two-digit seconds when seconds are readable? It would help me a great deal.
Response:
9,15,34
